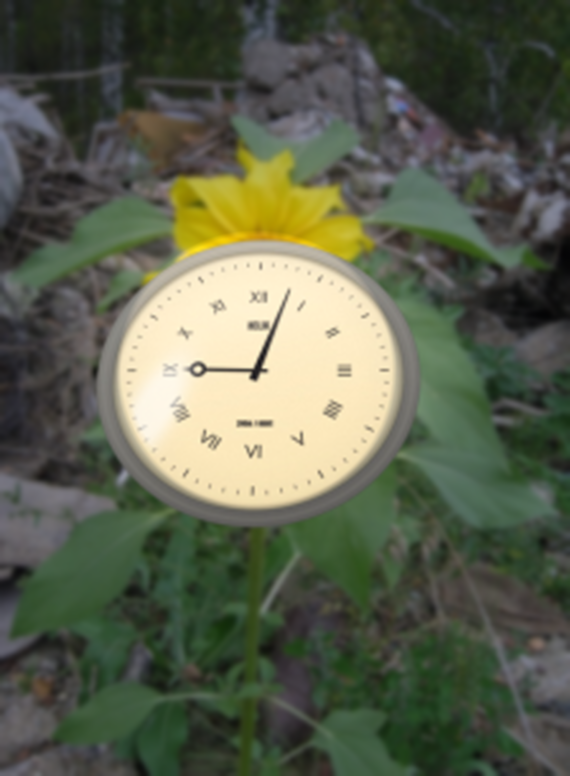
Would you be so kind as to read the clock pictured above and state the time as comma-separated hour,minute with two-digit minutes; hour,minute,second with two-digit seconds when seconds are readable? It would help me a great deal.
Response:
9,03
